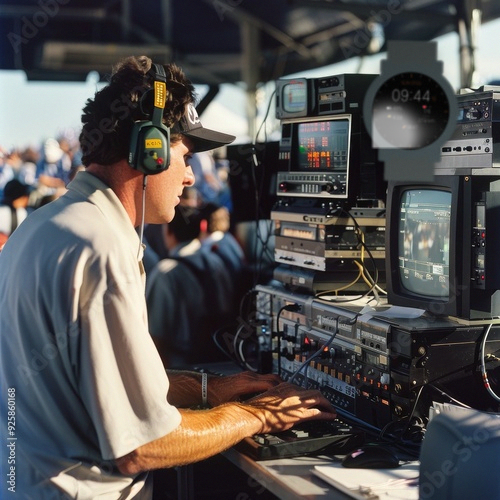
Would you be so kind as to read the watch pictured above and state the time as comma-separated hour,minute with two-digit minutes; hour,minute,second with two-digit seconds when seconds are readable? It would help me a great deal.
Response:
9,44
